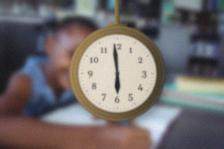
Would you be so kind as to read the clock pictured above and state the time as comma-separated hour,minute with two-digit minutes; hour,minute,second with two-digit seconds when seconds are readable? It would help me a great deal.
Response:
5,59
